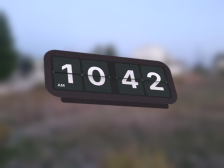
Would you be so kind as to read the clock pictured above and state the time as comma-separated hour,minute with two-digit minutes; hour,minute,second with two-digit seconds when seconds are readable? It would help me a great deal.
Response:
10,42
